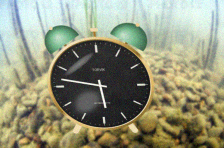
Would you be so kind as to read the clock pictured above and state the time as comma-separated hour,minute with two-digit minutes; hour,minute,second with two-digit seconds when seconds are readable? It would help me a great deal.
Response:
5,47
